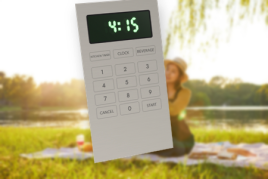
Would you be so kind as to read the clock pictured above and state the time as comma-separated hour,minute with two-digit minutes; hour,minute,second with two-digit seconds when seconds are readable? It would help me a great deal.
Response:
4,15
